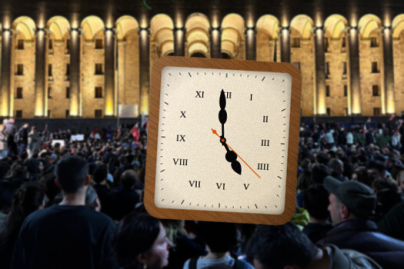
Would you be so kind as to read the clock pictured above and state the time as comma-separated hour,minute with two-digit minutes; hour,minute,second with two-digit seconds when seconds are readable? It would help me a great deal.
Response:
4,59,22
